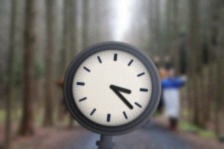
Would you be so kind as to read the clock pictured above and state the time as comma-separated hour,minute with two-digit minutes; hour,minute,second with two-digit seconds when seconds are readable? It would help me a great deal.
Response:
3,22
